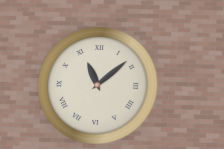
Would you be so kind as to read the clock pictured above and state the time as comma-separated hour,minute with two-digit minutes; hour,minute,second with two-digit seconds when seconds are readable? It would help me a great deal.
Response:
11,08
